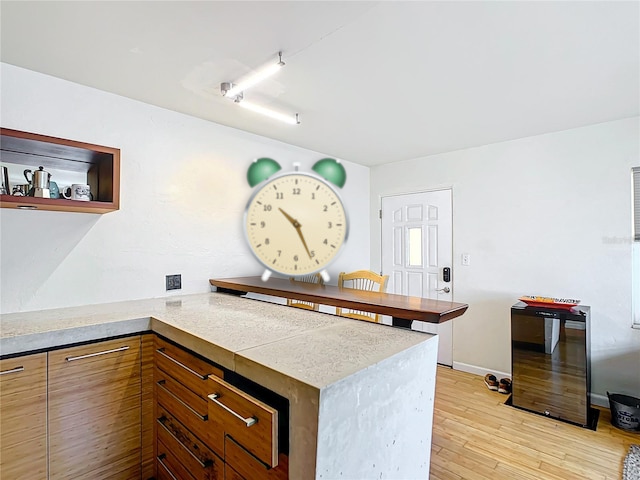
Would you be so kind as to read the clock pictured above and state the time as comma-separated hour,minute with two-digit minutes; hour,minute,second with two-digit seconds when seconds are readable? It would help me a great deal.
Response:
10,26
